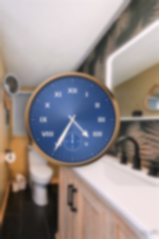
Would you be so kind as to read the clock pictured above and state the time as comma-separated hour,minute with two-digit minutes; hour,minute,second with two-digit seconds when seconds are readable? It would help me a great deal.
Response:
4,35
